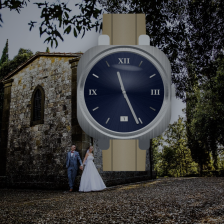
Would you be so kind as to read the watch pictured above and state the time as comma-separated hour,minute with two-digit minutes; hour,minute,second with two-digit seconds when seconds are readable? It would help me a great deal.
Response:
11,26
